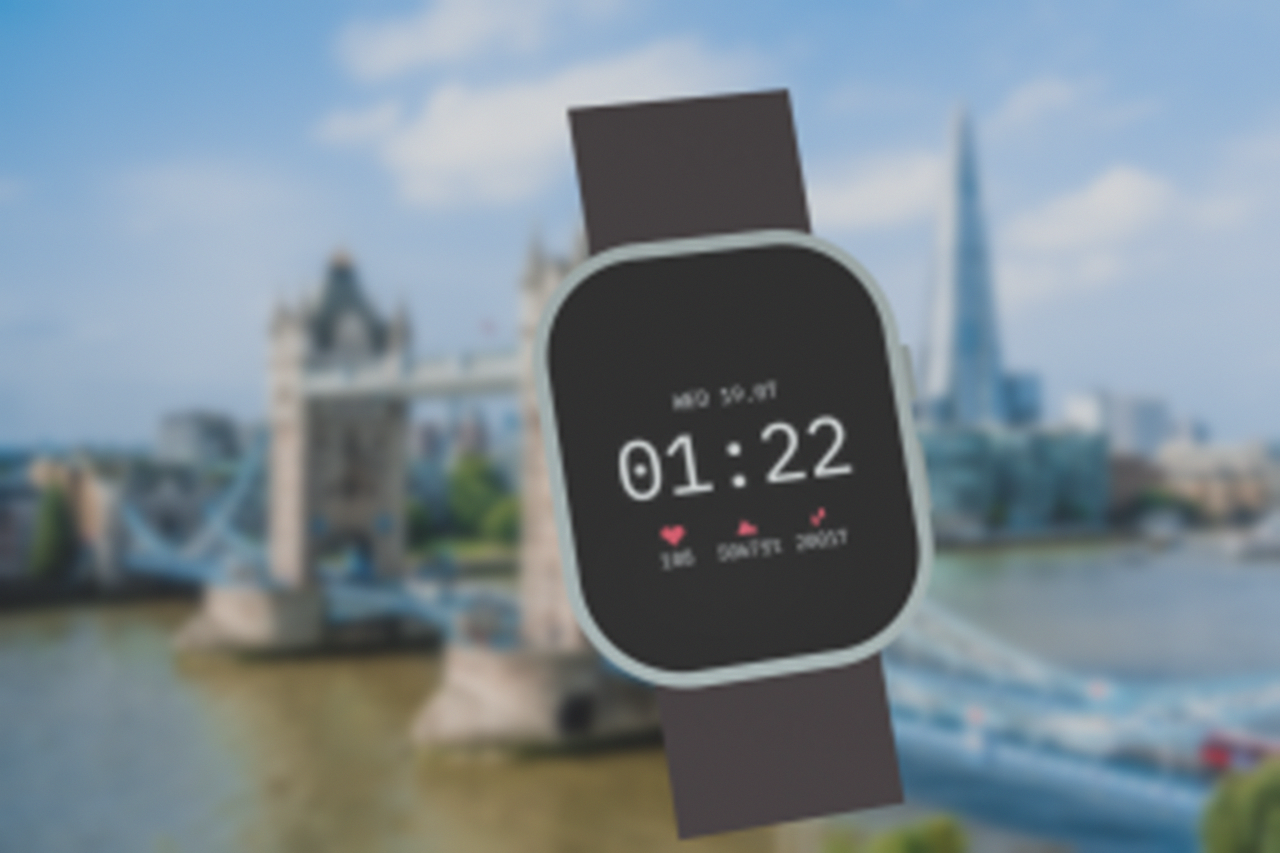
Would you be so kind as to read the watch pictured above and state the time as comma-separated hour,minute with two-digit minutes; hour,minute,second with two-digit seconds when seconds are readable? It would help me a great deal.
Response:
1,22
